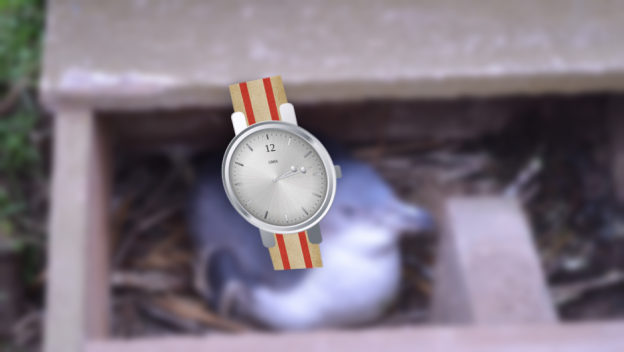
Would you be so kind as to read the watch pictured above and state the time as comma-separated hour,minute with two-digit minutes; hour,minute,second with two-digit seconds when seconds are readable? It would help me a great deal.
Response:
2,13
